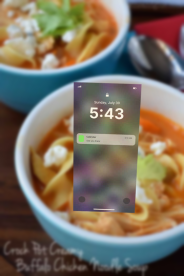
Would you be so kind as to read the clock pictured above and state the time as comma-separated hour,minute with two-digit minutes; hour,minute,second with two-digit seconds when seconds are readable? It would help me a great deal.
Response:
5,43
